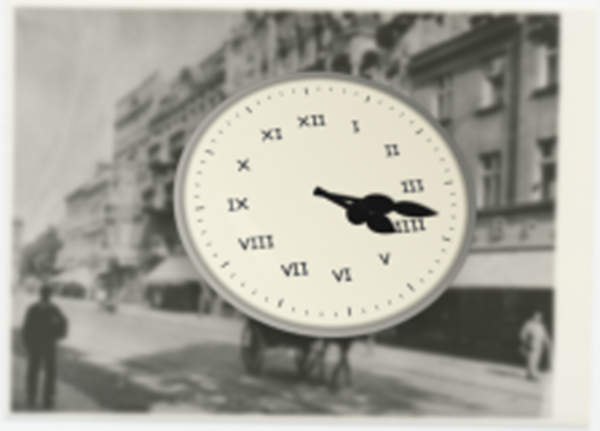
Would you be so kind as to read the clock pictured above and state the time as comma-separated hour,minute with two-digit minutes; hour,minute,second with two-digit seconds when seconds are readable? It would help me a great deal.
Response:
4,18
